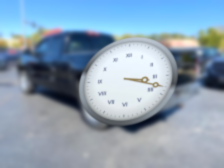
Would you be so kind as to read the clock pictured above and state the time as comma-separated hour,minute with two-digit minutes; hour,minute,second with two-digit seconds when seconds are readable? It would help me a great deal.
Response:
3,18
